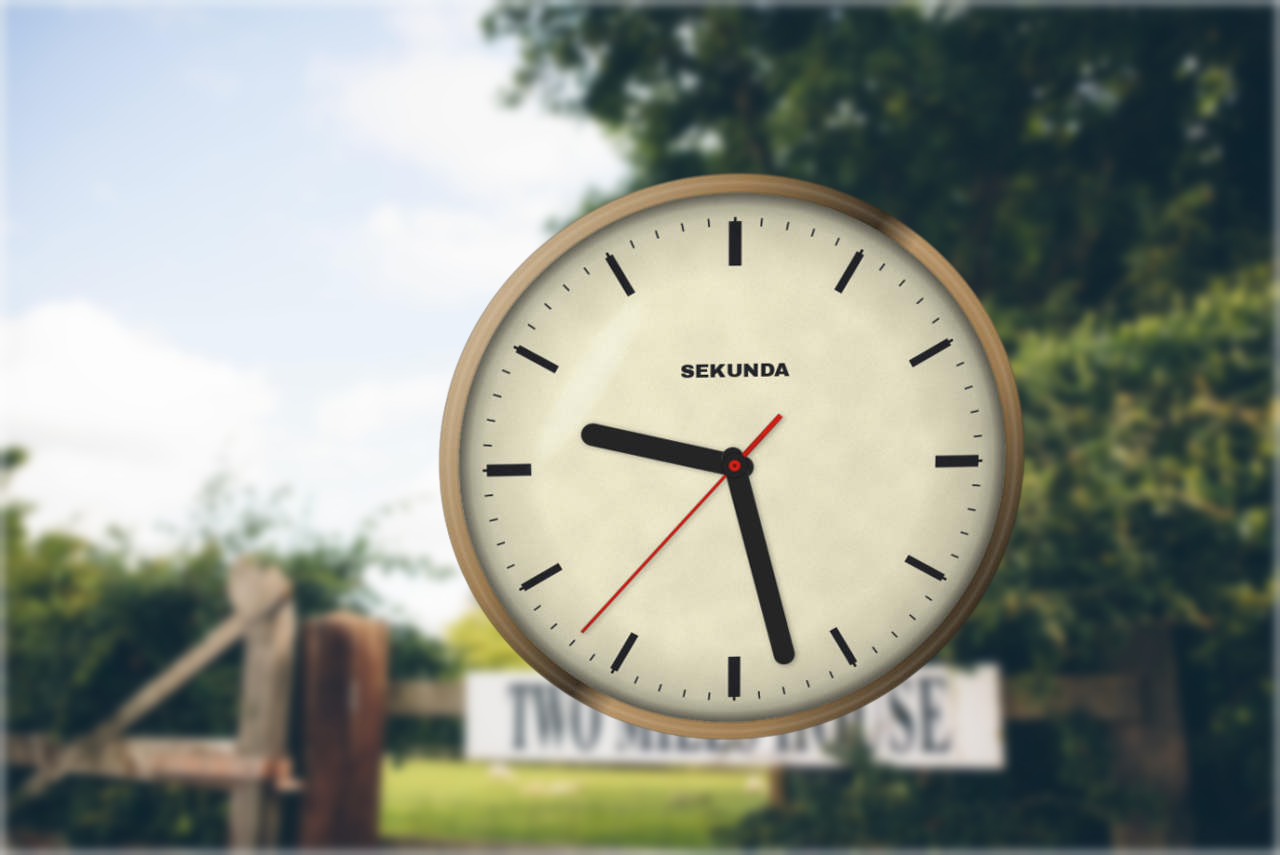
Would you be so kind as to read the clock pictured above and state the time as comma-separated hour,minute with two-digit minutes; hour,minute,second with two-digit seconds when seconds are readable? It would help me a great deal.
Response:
9,27,37
